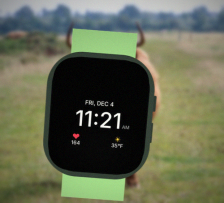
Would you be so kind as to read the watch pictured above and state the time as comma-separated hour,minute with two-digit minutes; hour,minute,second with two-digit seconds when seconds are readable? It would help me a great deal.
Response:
11,21
